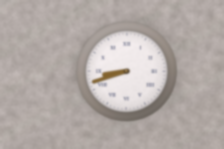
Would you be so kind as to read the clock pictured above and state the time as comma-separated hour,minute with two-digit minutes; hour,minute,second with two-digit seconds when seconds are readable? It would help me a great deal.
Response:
8,42
